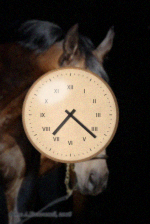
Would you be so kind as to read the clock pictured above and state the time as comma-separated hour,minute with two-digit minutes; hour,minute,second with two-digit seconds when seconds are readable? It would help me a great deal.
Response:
7,22
